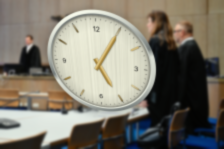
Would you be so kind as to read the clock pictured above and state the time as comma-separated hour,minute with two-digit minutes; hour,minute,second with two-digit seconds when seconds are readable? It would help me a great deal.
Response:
5,05
